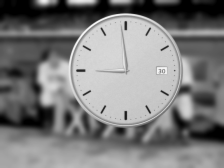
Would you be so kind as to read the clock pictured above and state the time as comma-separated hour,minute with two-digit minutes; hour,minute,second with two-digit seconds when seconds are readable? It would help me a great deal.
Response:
8,59
